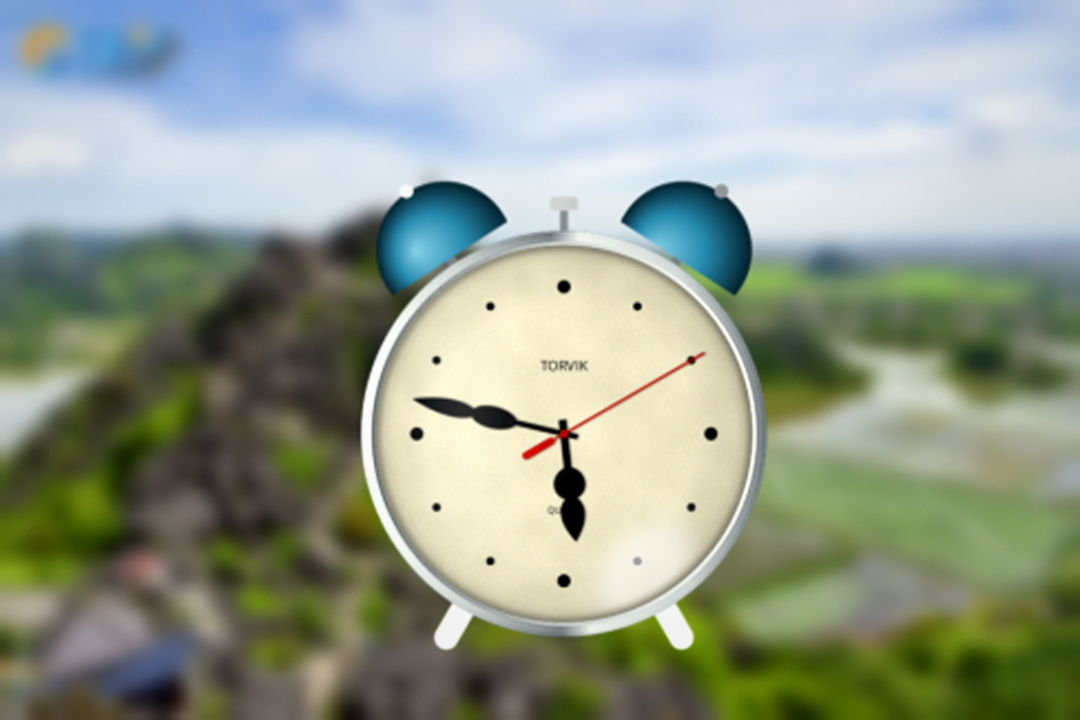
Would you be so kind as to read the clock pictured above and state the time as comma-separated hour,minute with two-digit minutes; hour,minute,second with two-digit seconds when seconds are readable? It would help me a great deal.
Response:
5,47,10
